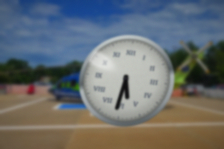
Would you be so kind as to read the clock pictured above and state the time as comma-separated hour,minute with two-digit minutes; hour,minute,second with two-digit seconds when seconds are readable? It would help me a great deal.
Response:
5,31
